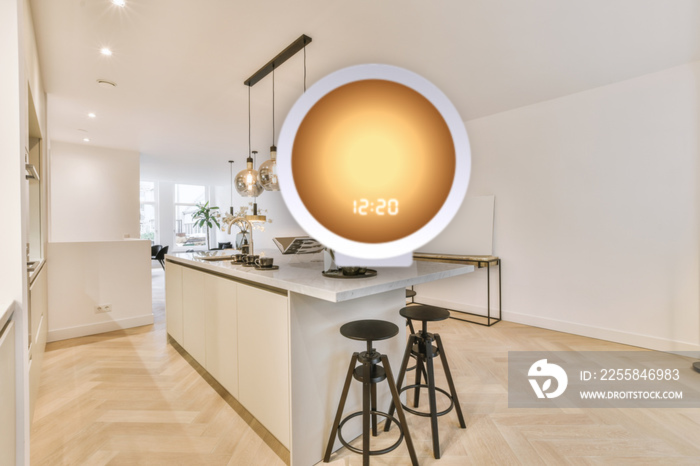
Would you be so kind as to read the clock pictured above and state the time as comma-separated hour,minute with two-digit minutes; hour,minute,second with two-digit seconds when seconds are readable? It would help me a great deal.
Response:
12,20
